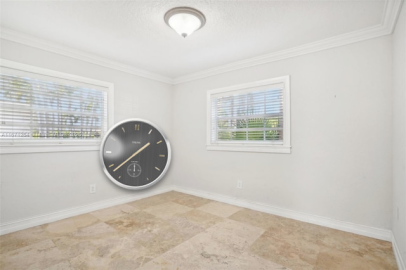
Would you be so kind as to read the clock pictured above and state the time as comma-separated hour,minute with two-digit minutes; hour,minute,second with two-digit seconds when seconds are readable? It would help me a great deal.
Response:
1,38
